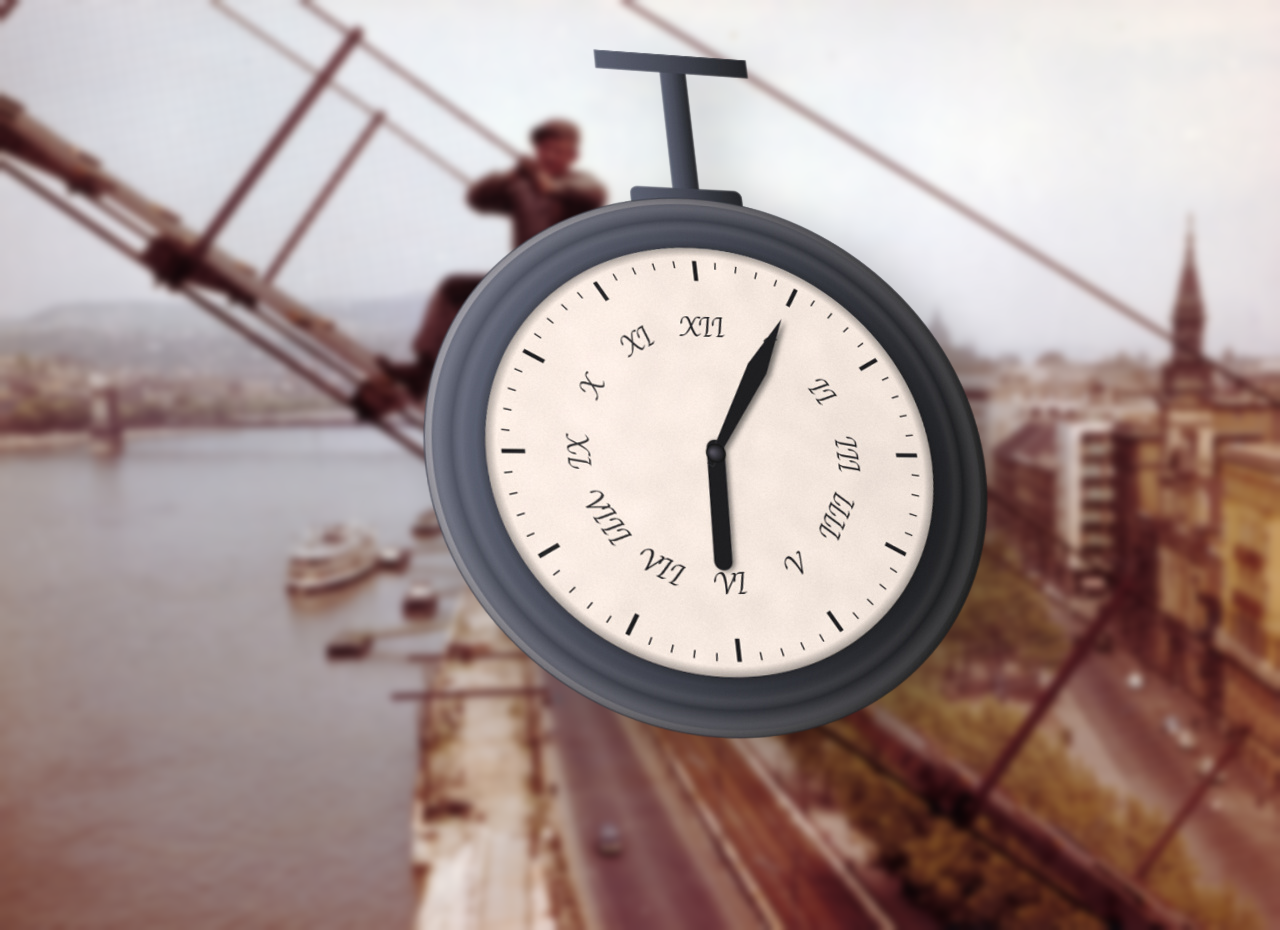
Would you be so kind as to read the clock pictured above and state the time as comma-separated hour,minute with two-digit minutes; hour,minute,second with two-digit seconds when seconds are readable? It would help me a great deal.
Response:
6,05
